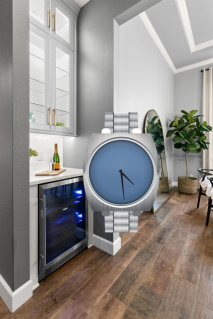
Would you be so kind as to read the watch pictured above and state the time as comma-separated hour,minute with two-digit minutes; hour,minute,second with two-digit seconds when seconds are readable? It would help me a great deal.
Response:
4,29
